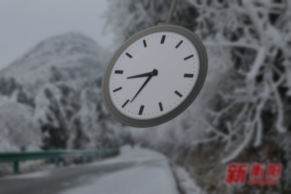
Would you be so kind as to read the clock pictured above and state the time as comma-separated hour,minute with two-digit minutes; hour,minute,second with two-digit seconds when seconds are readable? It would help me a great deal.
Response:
8,34
